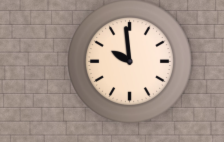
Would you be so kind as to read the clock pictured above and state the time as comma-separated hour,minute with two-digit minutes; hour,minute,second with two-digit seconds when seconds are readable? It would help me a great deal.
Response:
9,59
